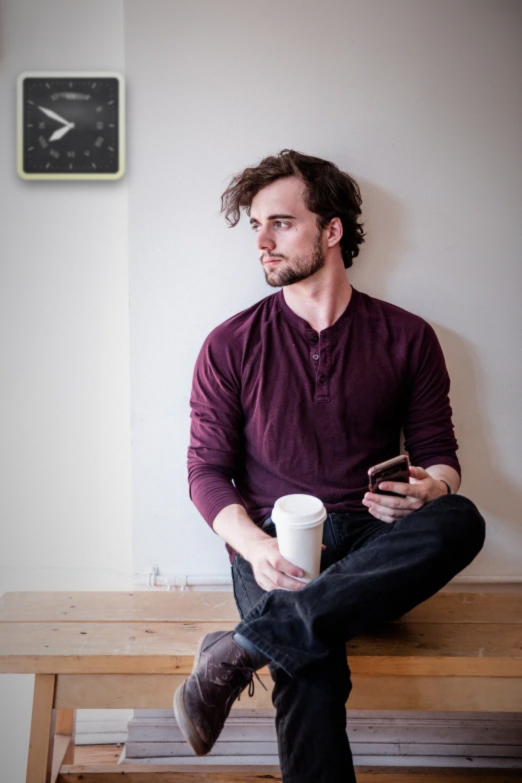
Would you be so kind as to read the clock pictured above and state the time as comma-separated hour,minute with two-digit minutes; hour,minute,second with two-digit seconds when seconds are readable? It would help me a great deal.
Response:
7,50
